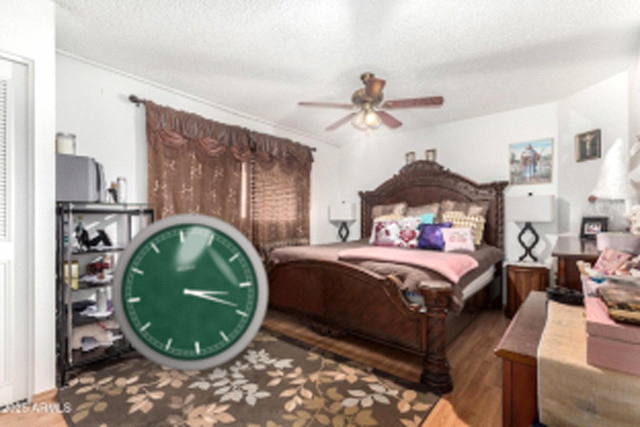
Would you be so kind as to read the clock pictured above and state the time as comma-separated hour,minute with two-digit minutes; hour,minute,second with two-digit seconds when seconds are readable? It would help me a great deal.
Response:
3,19
